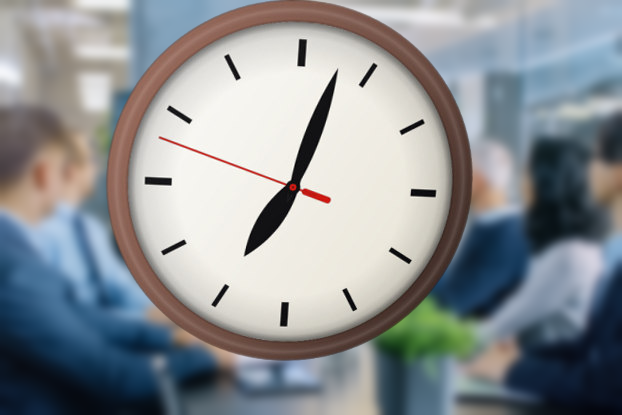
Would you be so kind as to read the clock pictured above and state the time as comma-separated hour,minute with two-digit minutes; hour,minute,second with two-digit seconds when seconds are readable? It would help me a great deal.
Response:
7,02,48
